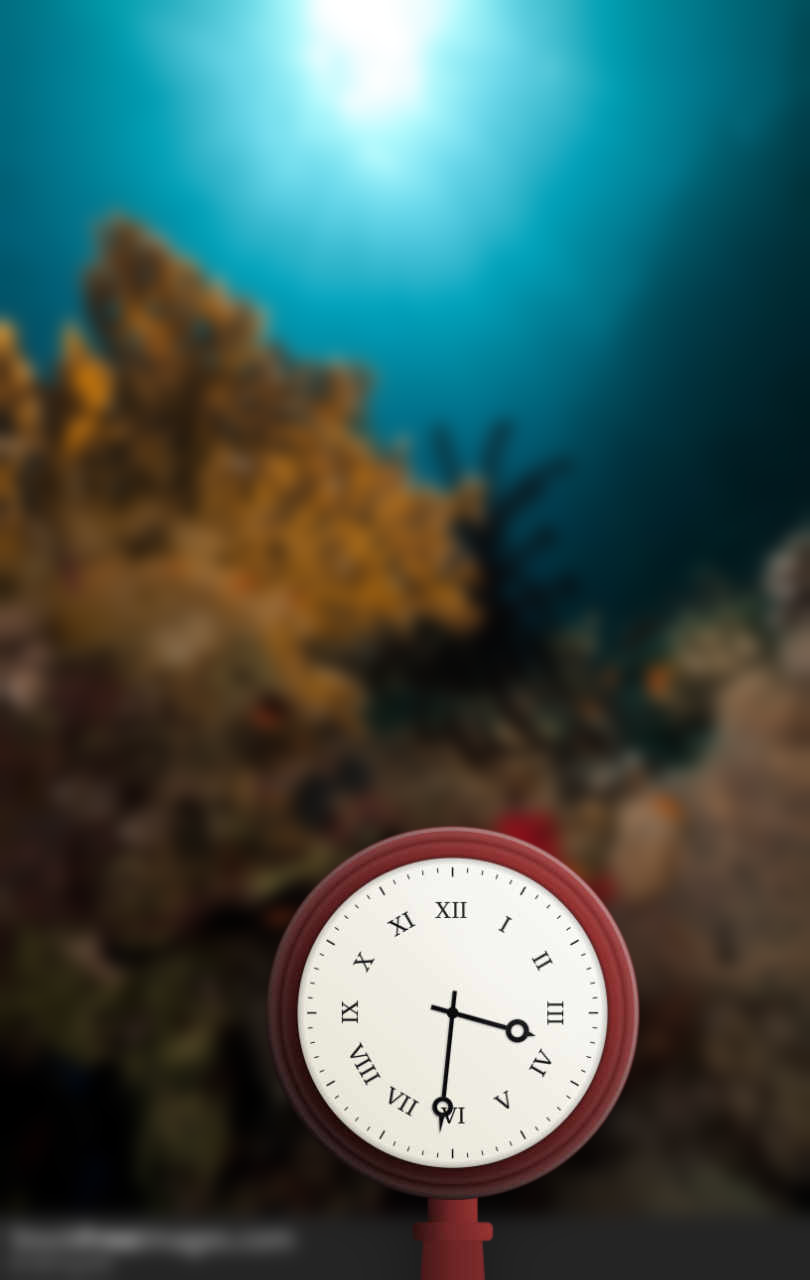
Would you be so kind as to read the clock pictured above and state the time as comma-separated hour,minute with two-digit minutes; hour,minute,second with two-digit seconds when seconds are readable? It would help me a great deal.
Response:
3,31
